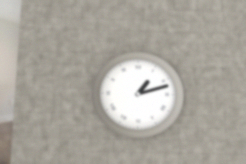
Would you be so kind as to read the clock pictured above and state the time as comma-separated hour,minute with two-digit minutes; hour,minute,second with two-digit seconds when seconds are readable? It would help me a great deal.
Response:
1,12
